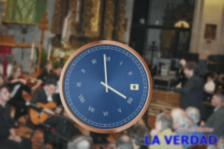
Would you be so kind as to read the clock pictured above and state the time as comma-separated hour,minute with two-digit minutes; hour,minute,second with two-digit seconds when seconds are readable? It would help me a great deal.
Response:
3,59
